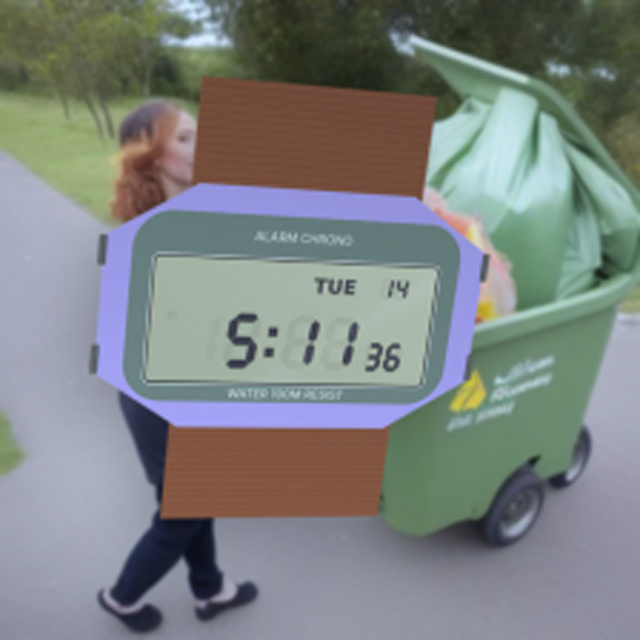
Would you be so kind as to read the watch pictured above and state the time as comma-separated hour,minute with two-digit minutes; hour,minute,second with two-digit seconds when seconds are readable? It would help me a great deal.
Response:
5,11,36
